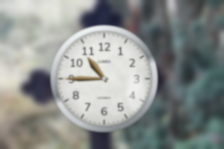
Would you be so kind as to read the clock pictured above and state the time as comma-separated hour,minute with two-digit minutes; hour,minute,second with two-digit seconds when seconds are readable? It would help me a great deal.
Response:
10,45
